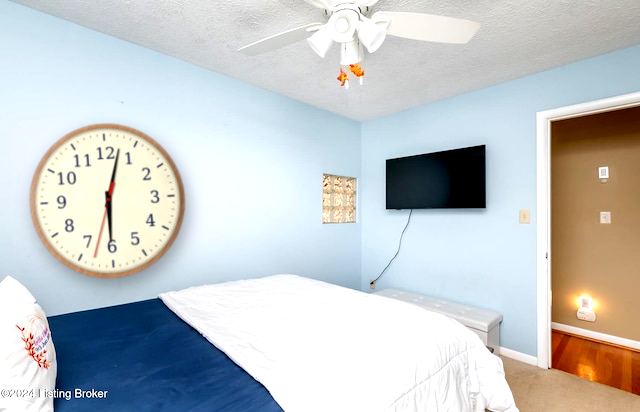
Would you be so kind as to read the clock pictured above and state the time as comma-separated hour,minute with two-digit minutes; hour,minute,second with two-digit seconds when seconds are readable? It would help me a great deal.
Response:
6,02,33
